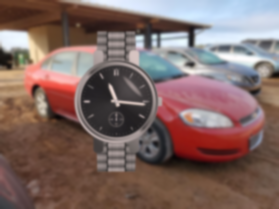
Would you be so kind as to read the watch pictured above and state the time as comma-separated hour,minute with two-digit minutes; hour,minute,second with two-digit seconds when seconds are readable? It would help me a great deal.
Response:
11,16
